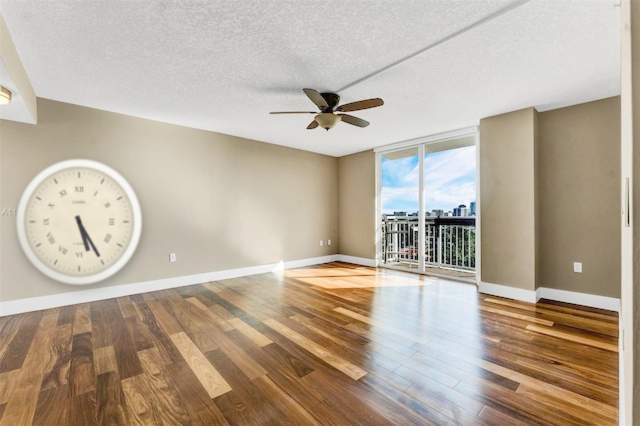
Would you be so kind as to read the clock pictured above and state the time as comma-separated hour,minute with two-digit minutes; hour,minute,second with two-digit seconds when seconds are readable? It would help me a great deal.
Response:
5,25
